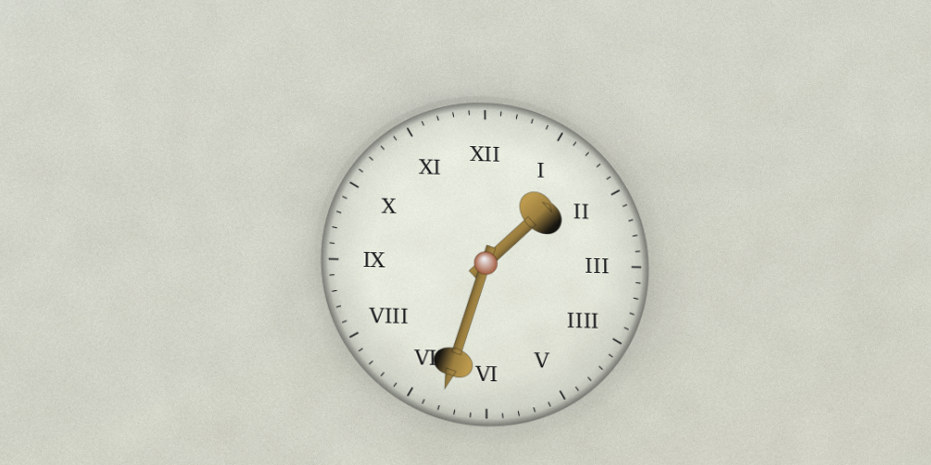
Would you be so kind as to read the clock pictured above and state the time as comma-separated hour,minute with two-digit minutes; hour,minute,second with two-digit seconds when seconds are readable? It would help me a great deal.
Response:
1,33
